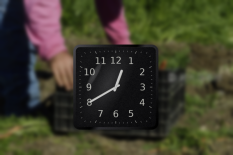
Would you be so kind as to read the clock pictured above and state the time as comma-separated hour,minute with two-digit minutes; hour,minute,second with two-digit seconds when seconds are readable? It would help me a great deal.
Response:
12,40
